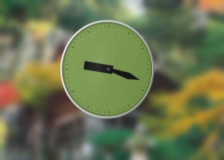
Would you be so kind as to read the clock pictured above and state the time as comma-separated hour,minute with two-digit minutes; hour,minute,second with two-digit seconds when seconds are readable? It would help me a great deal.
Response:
9,18
